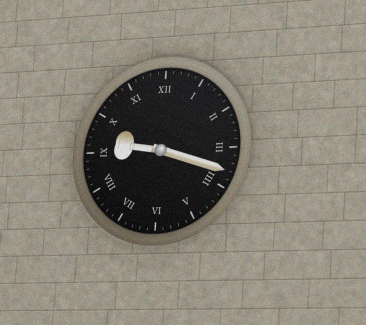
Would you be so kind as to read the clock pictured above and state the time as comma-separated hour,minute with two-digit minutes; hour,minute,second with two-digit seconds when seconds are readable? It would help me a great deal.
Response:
9,18
